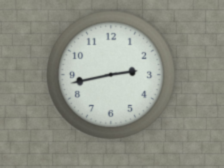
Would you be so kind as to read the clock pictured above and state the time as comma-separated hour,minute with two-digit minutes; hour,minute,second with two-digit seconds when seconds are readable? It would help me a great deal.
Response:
2,43
